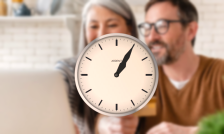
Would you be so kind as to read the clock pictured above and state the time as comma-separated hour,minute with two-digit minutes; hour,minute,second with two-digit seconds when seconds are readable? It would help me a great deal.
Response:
1,05
